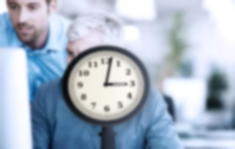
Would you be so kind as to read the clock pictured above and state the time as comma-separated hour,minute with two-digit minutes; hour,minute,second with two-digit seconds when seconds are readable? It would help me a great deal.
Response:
3,02
